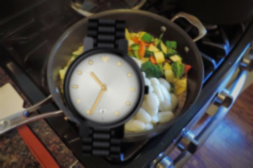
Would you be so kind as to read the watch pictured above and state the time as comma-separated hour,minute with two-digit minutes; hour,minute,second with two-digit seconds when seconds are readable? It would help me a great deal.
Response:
10,34
